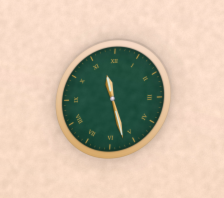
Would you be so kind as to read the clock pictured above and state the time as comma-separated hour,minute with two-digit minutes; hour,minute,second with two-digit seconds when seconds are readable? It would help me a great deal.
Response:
11,27
